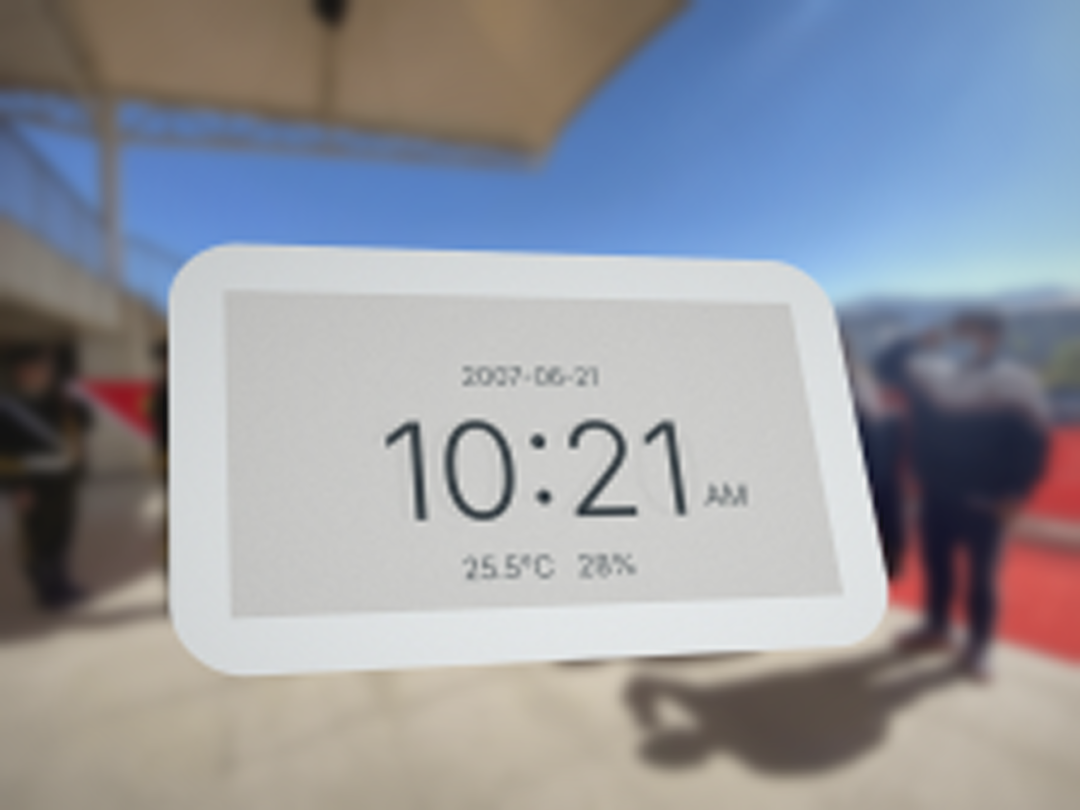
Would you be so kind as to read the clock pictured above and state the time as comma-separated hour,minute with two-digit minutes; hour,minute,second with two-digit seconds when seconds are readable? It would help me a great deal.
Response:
10,21
